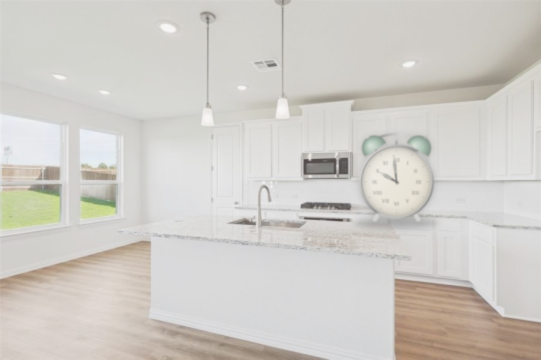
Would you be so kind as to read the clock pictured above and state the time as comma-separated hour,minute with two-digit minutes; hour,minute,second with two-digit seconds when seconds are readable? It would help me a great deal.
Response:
9,59
